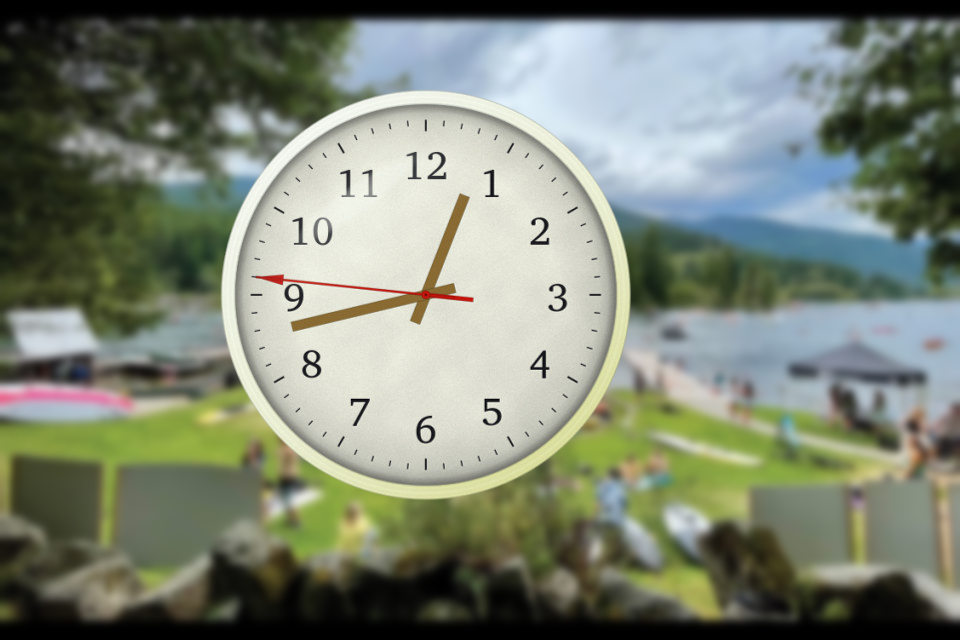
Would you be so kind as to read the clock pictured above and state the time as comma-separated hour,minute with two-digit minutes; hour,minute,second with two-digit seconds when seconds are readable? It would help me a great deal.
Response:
12,42,46
